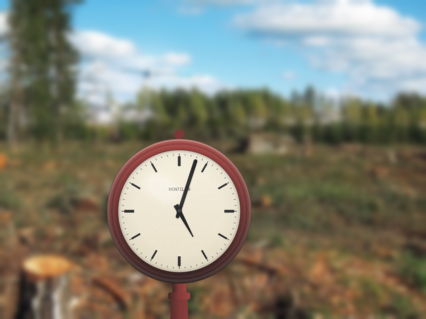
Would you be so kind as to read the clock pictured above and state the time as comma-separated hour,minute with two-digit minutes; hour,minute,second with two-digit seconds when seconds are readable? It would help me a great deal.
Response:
5,03
